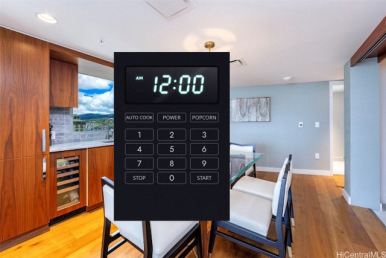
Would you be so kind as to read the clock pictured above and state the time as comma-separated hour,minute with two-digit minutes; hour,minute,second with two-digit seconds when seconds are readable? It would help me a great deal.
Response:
12,00
